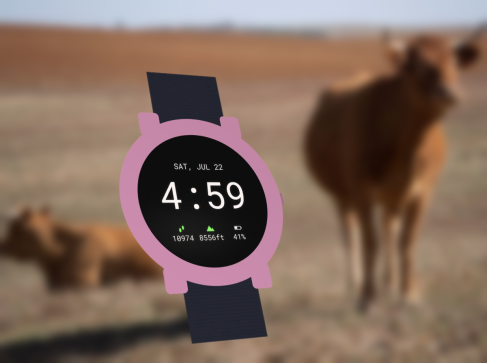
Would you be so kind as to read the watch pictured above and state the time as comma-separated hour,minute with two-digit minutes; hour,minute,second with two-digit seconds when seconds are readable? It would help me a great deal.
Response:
4,59
